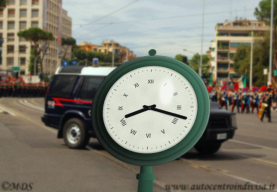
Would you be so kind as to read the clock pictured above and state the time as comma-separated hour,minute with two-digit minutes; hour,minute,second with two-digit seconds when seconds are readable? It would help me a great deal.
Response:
8,18
